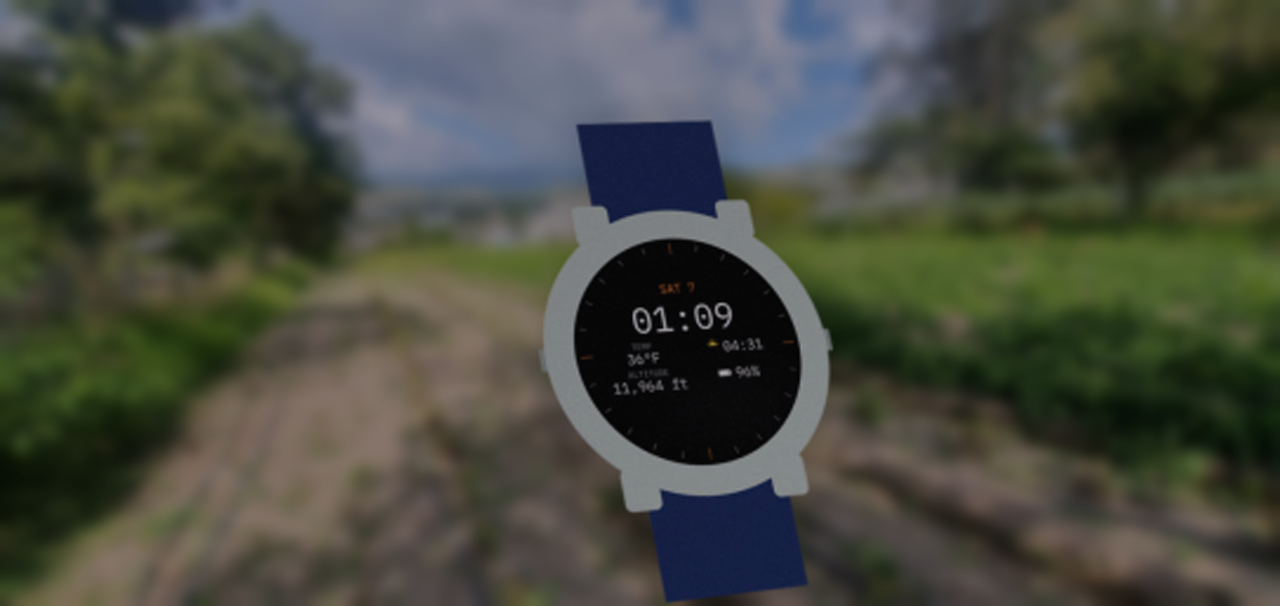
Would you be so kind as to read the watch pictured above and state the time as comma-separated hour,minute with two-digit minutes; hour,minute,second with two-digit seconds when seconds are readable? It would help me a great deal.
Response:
1,09
